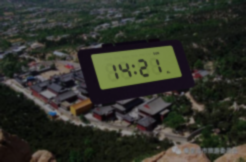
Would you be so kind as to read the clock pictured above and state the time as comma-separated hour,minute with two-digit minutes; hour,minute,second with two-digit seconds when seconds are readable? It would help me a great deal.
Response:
14,21
